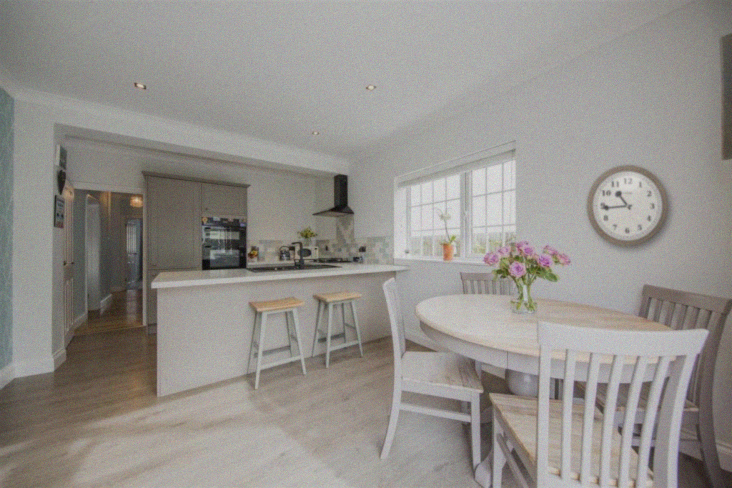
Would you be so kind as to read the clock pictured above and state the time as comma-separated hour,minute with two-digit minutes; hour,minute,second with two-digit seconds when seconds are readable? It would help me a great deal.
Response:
10,44
